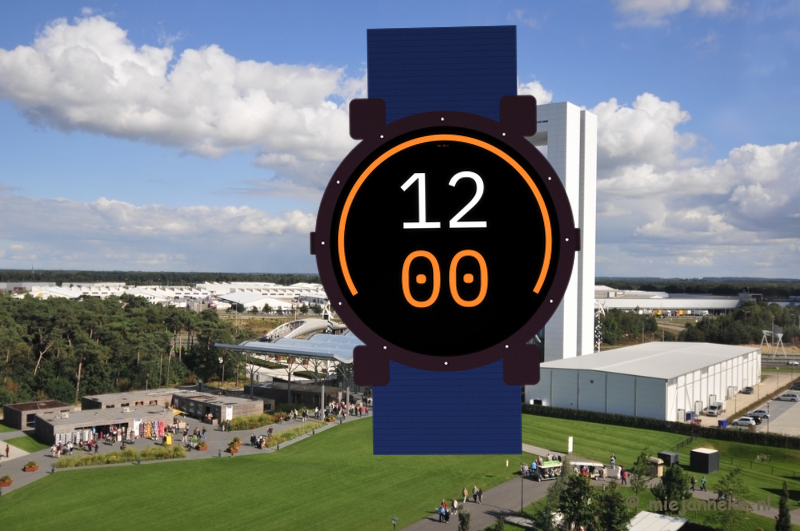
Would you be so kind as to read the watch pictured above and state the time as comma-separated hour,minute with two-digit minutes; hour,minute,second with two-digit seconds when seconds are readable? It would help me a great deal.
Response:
12,00
